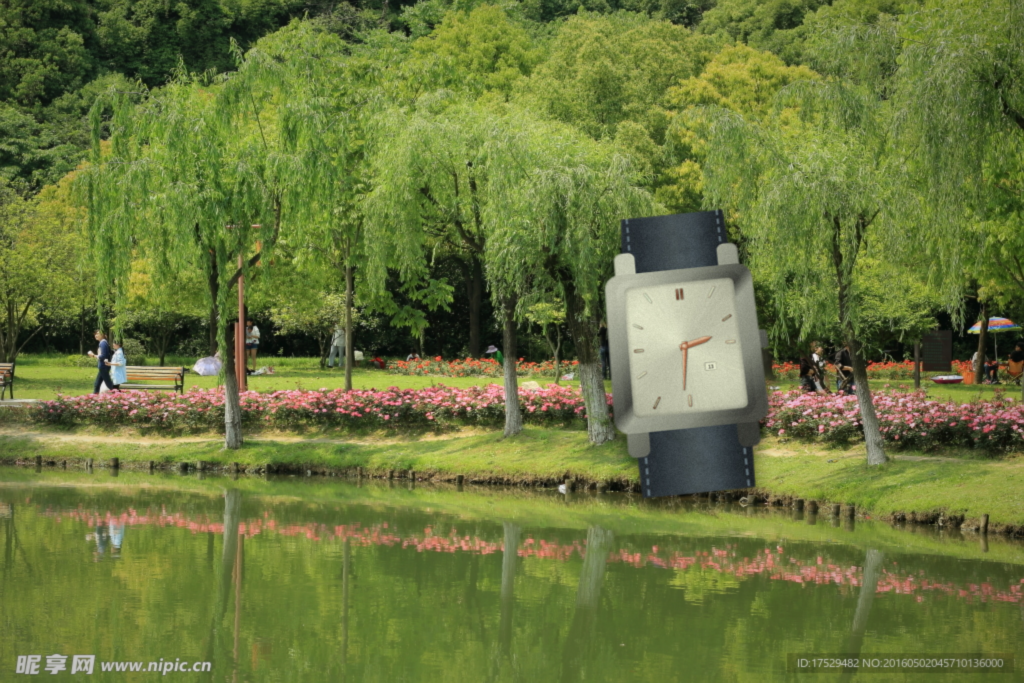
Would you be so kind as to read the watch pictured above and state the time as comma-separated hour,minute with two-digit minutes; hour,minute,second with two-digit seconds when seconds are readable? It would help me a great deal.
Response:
2,31
